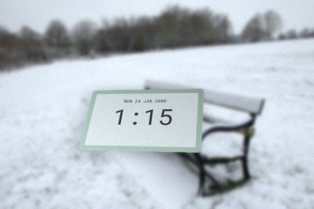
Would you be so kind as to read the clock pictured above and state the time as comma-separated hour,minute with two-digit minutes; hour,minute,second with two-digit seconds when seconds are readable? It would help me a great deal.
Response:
1,15
